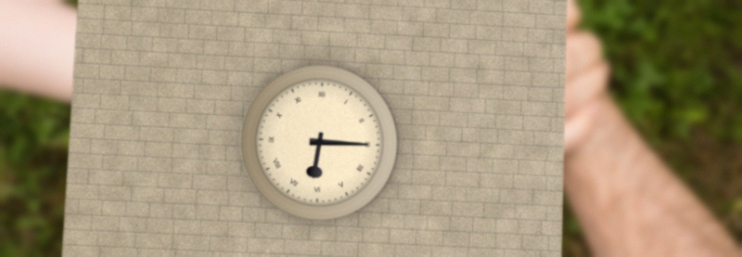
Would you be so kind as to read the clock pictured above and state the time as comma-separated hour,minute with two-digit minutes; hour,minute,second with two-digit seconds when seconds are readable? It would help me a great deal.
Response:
6,15
